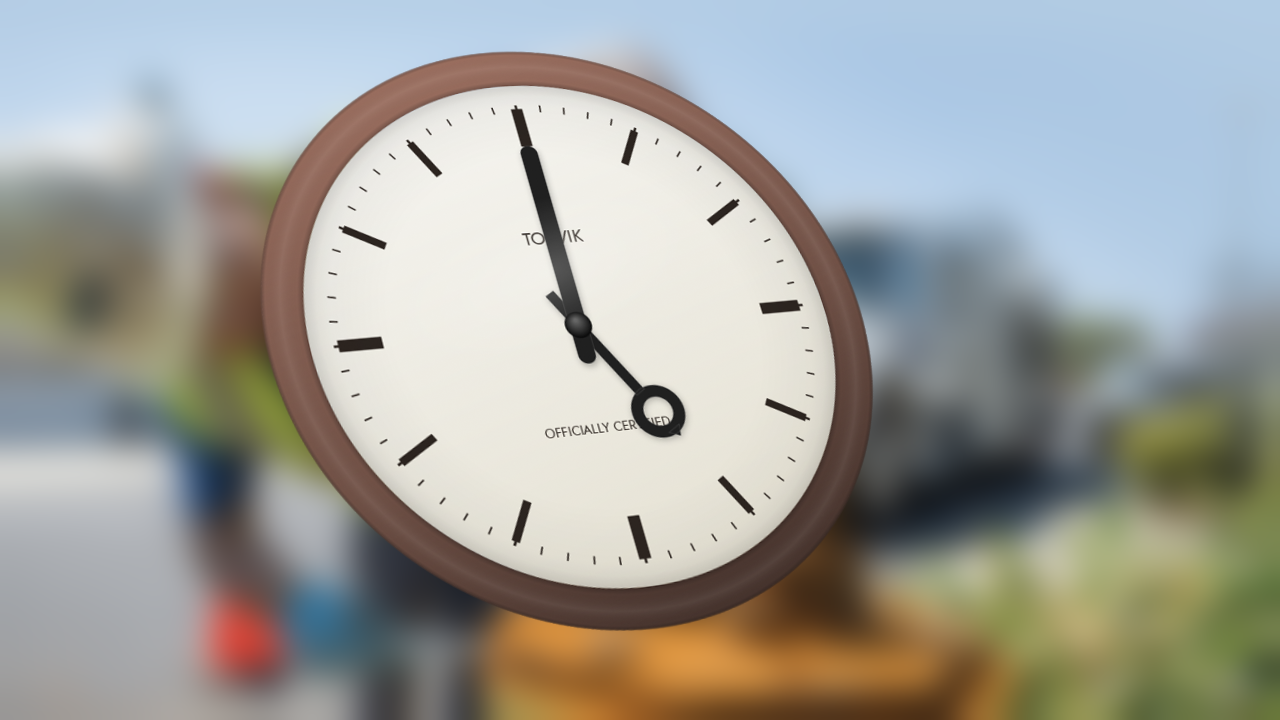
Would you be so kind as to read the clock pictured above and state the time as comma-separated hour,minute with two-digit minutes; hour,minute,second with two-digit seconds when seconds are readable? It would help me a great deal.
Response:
5,00
